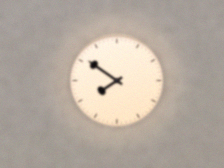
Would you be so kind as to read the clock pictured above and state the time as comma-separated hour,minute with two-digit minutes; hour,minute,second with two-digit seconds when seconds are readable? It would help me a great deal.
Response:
7,51
